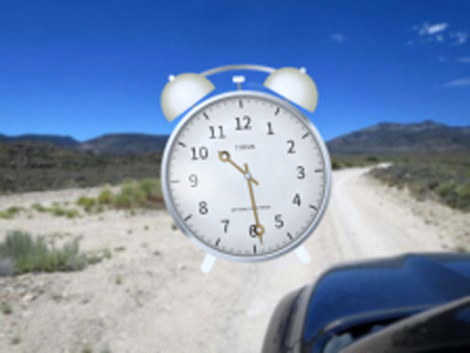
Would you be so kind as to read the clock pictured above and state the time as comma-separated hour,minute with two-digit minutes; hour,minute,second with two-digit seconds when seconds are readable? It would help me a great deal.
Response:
10,29
